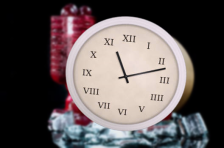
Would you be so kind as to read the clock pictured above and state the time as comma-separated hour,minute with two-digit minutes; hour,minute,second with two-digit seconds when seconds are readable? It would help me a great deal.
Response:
11,12
